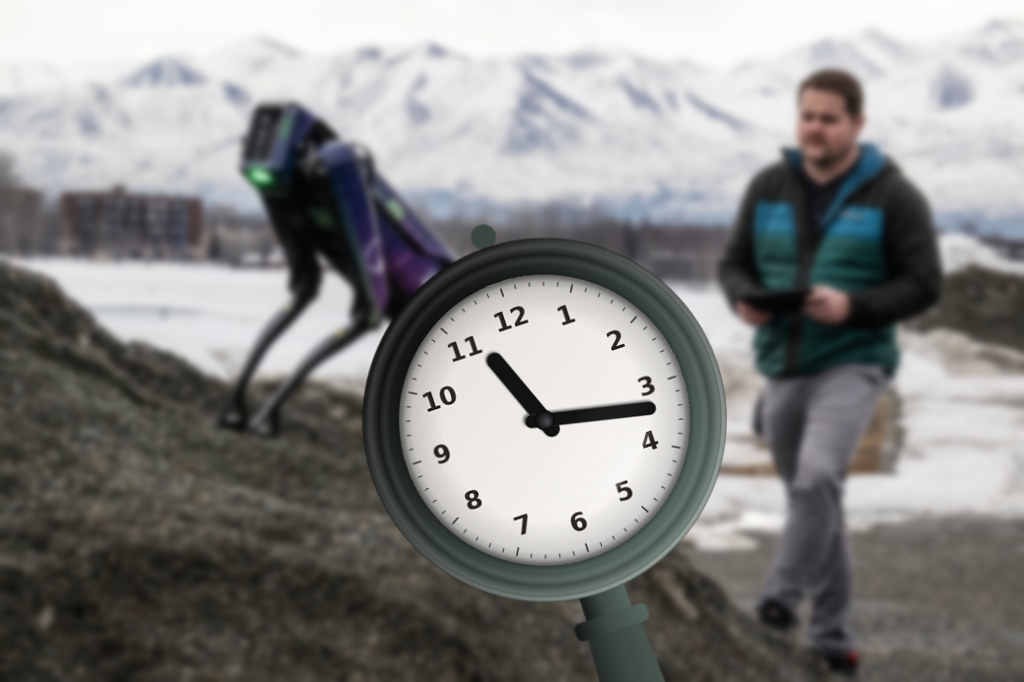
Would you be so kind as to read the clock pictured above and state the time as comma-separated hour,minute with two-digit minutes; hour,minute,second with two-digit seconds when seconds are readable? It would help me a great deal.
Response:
11,17
